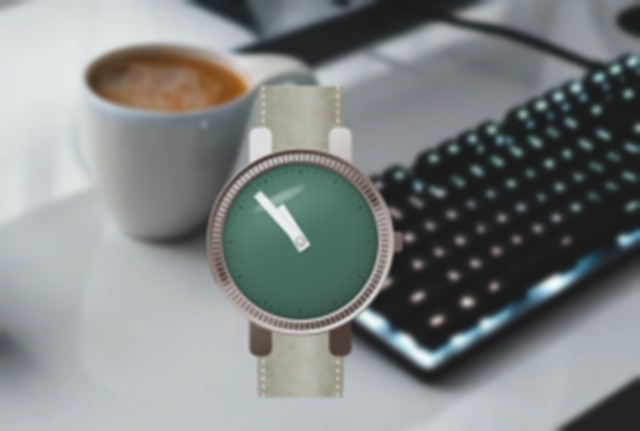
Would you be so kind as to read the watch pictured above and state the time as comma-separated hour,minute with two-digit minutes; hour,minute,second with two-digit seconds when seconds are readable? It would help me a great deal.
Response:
10,53
